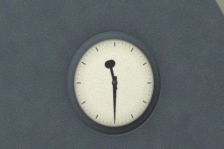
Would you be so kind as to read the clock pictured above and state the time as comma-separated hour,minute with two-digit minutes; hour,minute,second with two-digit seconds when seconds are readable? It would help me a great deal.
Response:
11,30
